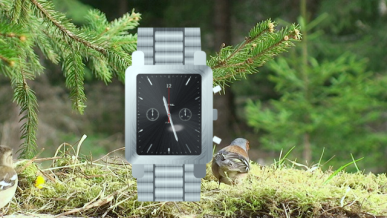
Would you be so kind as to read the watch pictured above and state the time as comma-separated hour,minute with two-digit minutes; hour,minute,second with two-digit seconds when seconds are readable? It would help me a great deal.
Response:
11,27
